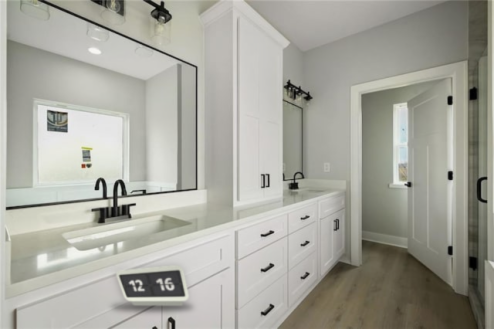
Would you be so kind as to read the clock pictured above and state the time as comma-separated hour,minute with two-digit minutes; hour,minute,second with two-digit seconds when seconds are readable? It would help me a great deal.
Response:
12,16
